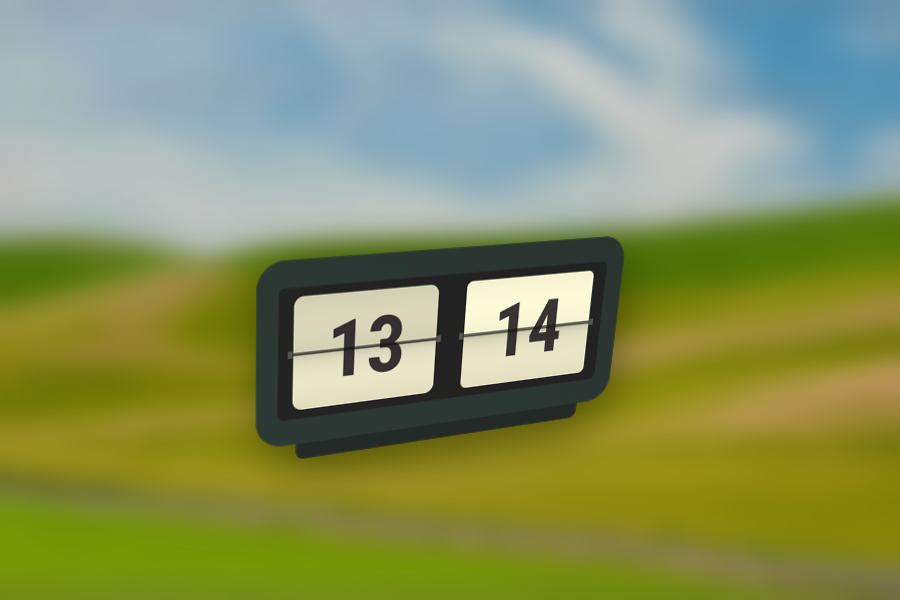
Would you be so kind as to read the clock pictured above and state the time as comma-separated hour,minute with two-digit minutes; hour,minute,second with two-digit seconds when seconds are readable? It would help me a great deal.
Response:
13,14
